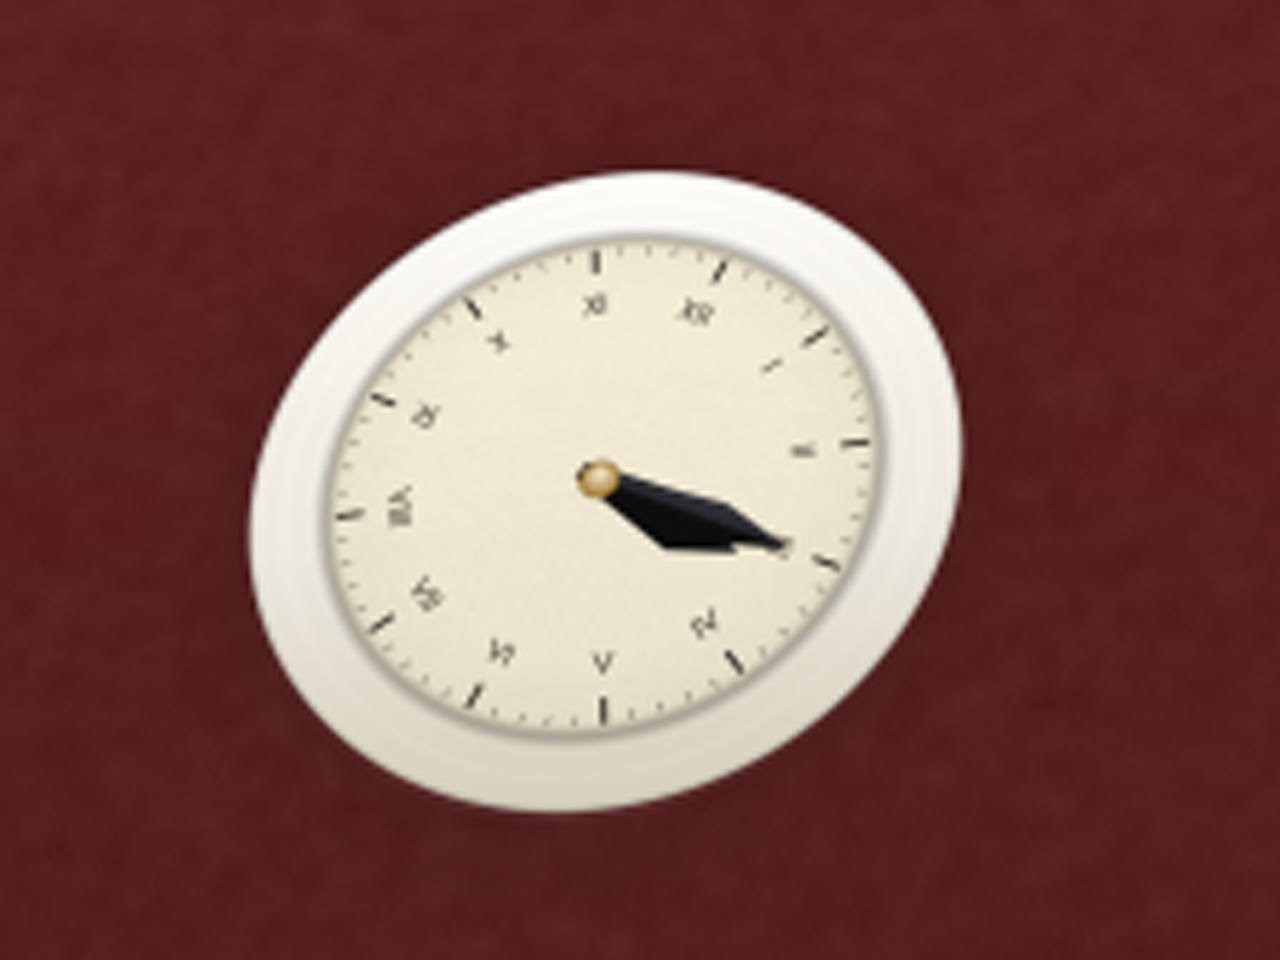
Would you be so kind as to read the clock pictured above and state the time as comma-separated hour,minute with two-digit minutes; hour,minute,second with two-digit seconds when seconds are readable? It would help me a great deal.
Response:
3,15
